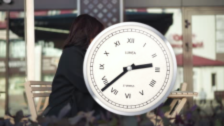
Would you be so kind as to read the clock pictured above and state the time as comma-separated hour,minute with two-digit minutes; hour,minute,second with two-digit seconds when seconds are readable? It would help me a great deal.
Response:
2,38
